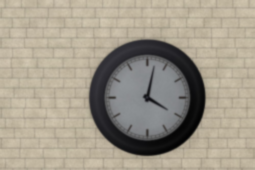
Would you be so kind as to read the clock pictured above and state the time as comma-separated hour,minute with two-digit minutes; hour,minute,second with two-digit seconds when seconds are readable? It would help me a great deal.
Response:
4,02
